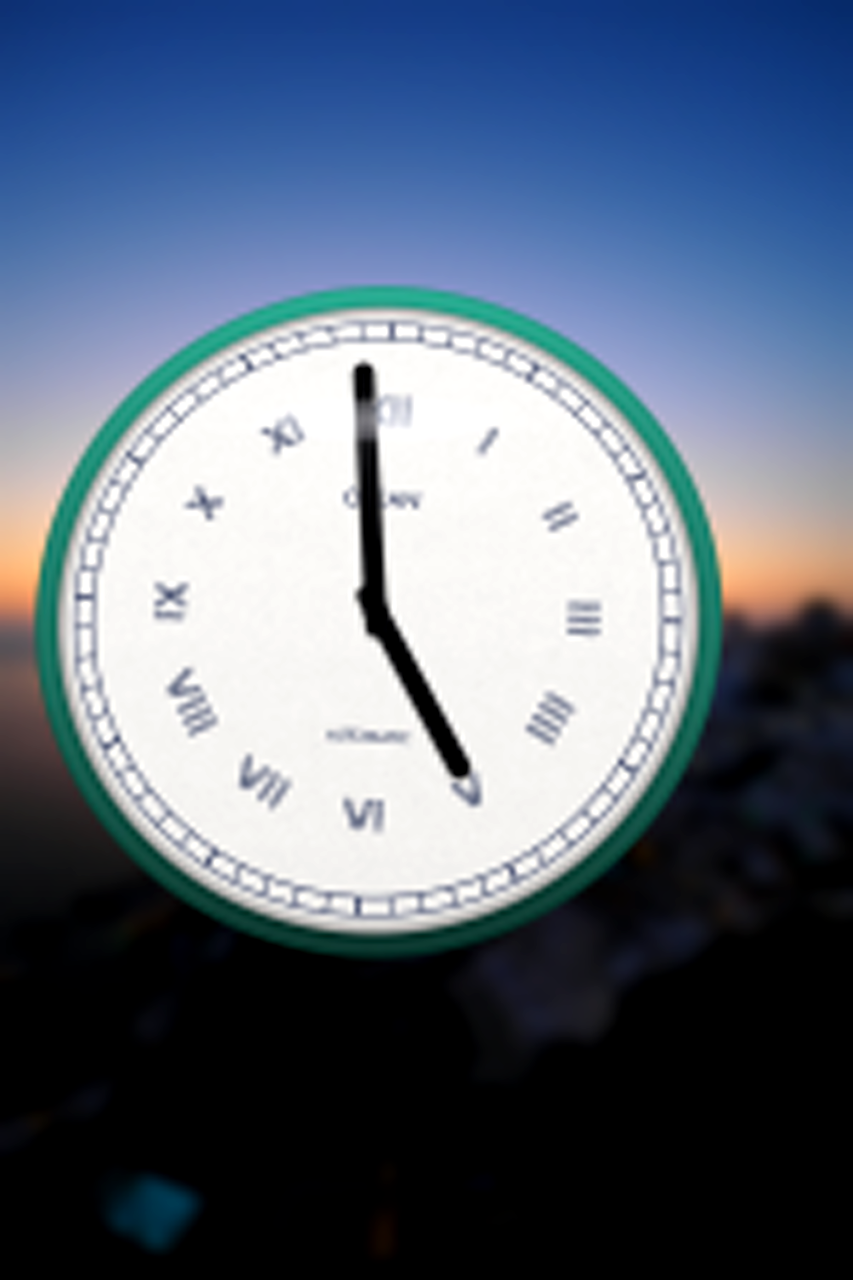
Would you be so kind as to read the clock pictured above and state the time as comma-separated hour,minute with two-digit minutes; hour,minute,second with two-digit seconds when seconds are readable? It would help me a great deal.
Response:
4,59
